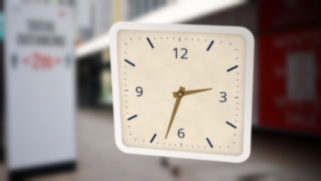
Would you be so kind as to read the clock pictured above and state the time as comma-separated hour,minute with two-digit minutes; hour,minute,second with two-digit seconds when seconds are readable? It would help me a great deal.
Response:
2,33
